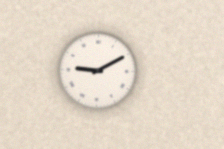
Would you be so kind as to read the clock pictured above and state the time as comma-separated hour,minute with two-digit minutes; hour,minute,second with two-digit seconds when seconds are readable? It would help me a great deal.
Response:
9,10
